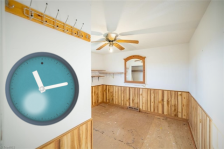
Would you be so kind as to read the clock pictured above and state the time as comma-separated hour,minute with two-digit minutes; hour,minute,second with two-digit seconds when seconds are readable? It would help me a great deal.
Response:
11,13
